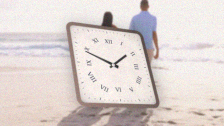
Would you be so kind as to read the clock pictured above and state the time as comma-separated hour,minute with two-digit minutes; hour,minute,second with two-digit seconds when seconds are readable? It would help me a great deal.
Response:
1,49
